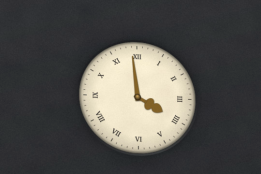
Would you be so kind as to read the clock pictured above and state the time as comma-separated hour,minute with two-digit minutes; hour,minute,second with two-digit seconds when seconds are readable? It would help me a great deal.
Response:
3,59
